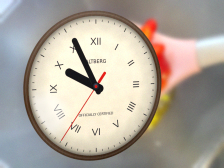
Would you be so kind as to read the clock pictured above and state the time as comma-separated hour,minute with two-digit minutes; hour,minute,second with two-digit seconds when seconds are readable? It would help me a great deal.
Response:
9,55,36
